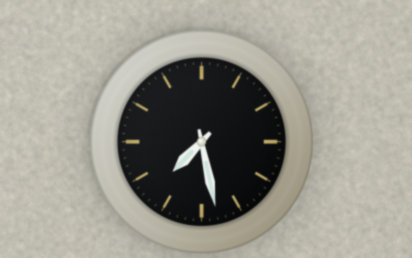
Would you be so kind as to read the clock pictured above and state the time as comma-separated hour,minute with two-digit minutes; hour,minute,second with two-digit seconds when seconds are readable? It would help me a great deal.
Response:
7,28
